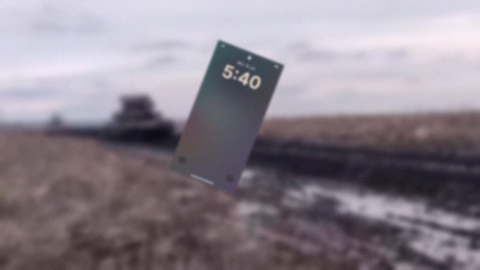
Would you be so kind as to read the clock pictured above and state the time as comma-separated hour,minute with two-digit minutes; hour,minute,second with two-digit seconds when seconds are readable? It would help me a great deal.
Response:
5,40
